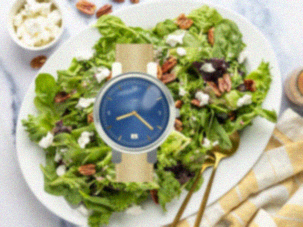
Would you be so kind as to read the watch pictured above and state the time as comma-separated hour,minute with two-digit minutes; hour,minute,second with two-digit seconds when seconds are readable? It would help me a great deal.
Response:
8,22
